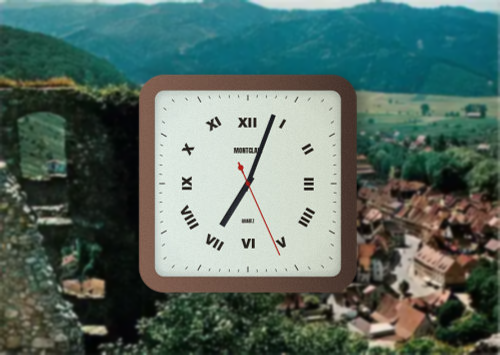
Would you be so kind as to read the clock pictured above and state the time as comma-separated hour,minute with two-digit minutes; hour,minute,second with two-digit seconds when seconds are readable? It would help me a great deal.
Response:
7,03,26
